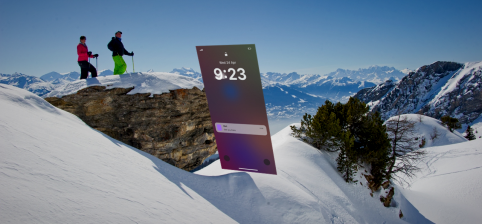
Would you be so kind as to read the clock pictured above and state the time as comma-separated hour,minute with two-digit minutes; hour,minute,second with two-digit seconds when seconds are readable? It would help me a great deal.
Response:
9,23
